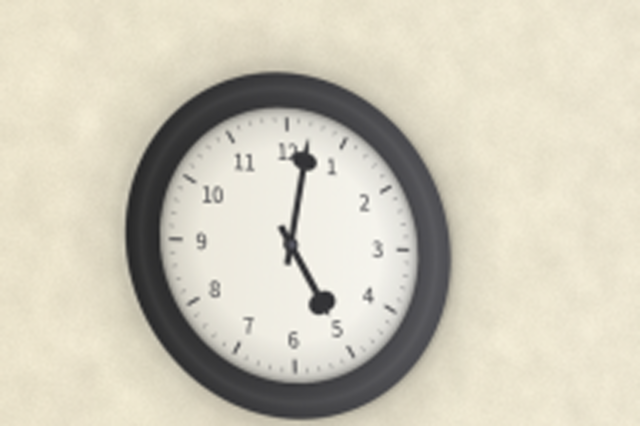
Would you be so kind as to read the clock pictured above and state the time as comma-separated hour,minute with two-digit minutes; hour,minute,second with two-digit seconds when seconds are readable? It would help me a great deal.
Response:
5,02
